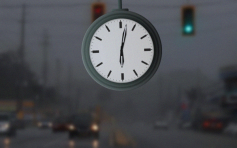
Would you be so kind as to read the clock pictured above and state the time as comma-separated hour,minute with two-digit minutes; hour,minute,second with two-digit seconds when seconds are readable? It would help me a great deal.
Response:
6,02
